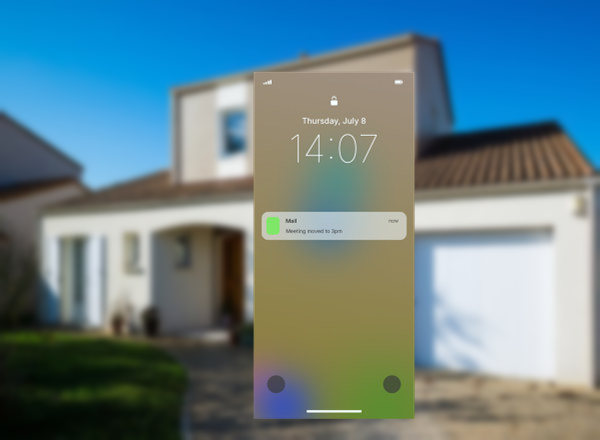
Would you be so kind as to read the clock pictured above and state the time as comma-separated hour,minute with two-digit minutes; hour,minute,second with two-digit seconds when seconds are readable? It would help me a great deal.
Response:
14,07
